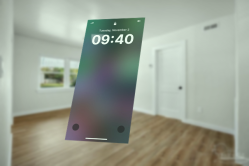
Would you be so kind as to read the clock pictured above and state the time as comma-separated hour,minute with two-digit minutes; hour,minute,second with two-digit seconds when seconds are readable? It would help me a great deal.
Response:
9,40
